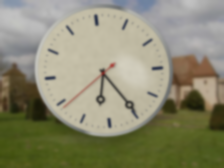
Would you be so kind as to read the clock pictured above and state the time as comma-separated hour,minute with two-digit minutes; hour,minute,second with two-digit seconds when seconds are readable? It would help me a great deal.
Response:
6,24,39
